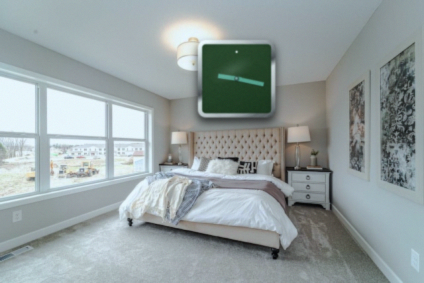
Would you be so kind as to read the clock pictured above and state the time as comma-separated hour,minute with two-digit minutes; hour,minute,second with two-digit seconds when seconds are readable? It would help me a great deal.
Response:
9,17
